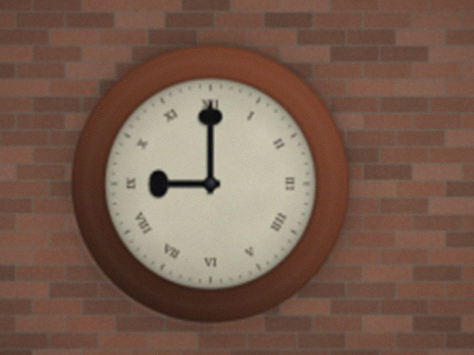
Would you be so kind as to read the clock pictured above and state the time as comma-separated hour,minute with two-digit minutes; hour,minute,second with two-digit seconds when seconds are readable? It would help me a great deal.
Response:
9,00
